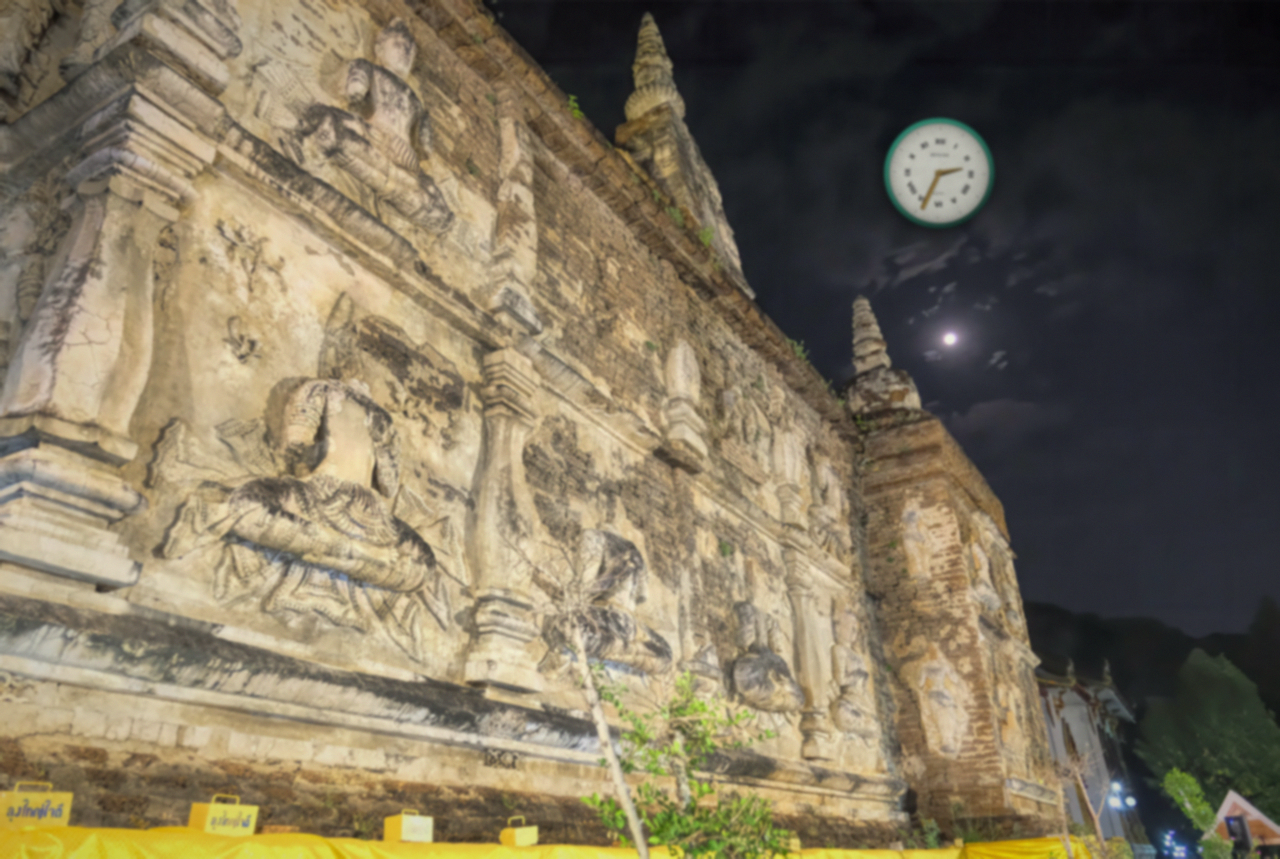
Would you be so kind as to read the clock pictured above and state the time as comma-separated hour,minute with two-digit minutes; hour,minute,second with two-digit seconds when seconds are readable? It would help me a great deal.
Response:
2,34
